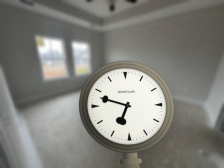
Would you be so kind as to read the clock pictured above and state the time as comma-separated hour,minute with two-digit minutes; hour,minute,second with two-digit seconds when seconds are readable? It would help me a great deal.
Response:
6,48
